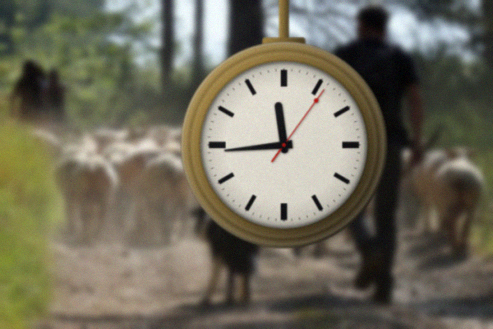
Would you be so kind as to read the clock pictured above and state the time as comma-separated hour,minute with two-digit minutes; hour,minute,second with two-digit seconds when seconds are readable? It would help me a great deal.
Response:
11,44,06
